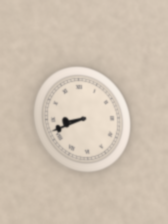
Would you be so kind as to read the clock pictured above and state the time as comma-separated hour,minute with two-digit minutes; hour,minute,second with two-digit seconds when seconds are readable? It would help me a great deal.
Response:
8,42
